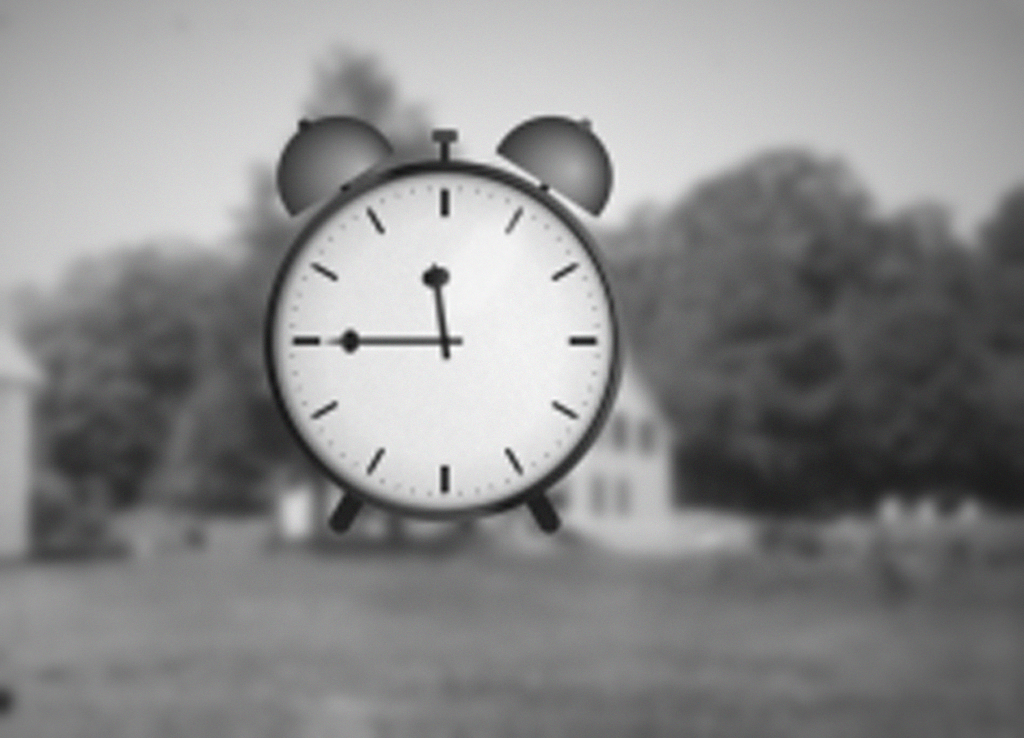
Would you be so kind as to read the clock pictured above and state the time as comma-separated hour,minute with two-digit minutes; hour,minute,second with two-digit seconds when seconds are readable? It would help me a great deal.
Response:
11,45
